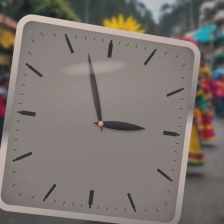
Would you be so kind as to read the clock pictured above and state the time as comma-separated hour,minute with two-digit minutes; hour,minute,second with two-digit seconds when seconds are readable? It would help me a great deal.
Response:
2,57
